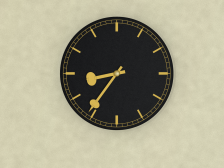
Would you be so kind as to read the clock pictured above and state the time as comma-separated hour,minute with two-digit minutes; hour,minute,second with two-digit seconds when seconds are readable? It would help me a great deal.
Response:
8,36
